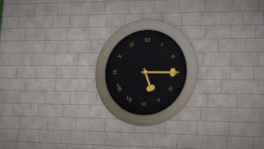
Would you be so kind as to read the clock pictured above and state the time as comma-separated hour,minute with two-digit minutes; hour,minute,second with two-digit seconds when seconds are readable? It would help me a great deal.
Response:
5,15
